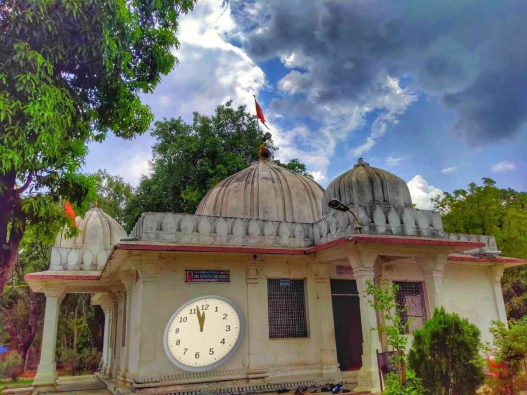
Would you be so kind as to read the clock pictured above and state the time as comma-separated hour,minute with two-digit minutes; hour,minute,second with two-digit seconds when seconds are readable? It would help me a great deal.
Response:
11,57
